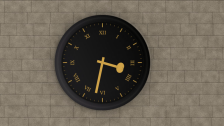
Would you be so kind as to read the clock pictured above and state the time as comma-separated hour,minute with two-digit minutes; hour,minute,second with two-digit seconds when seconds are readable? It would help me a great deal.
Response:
3,32
